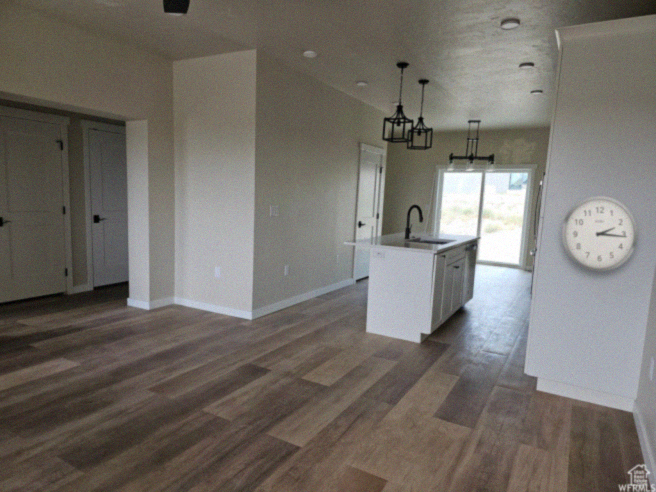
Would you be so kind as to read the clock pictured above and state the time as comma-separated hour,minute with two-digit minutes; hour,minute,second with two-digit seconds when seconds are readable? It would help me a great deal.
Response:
2,16
